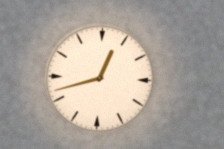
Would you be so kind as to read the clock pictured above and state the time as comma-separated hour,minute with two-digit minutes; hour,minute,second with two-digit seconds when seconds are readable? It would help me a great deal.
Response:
12,42
